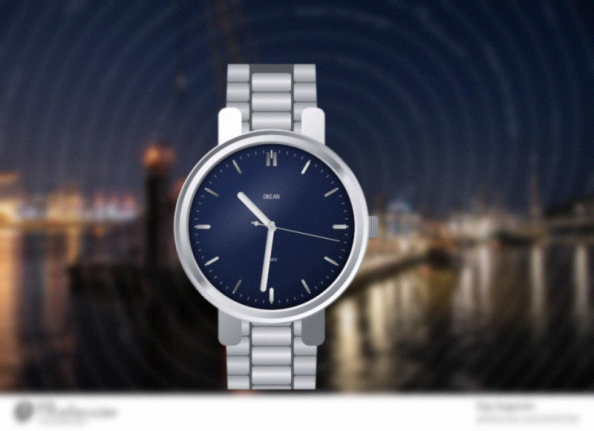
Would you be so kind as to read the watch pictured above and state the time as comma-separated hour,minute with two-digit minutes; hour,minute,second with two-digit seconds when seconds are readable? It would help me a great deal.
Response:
10,31,17
